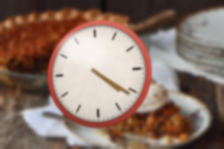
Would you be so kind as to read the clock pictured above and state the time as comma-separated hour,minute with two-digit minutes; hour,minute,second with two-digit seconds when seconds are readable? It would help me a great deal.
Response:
4,21
